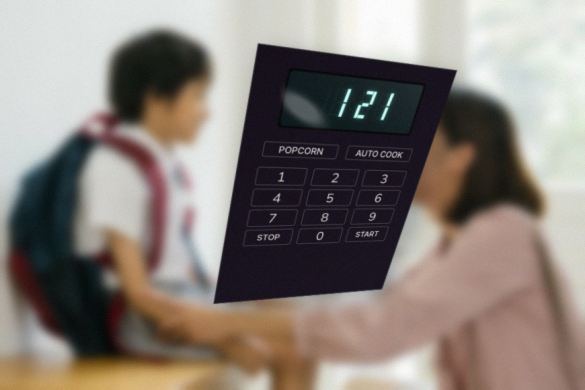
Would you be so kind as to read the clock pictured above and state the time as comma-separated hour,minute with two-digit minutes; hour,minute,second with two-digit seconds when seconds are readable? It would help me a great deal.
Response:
1,21
